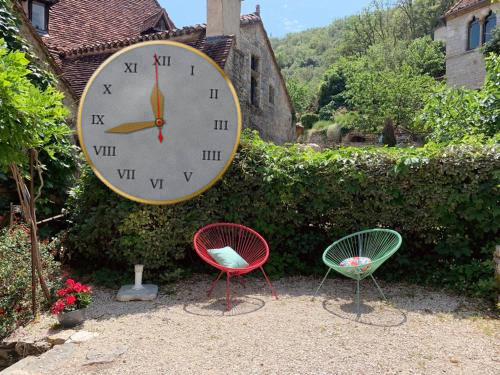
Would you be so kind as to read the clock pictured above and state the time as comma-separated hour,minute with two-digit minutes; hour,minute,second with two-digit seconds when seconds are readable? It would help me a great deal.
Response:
11,42,59
